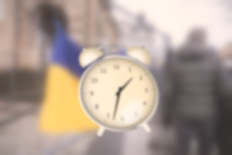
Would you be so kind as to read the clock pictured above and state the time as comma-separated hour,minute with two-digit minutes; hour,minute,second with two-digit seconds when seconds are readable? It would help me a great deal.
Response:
1,33
